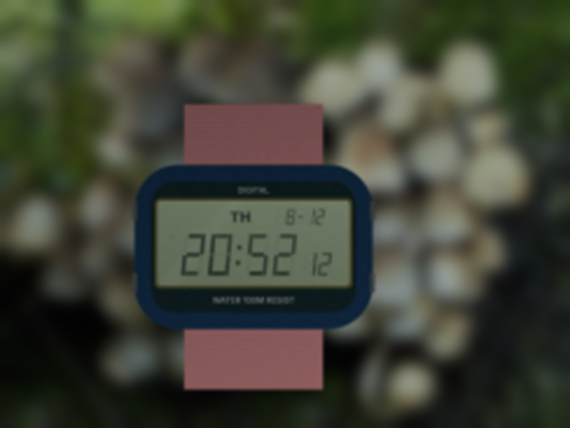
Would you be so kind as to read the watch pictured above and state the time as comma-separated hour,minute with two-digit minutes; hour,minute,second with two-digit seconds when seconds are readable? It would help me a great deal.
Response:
20,52,12
